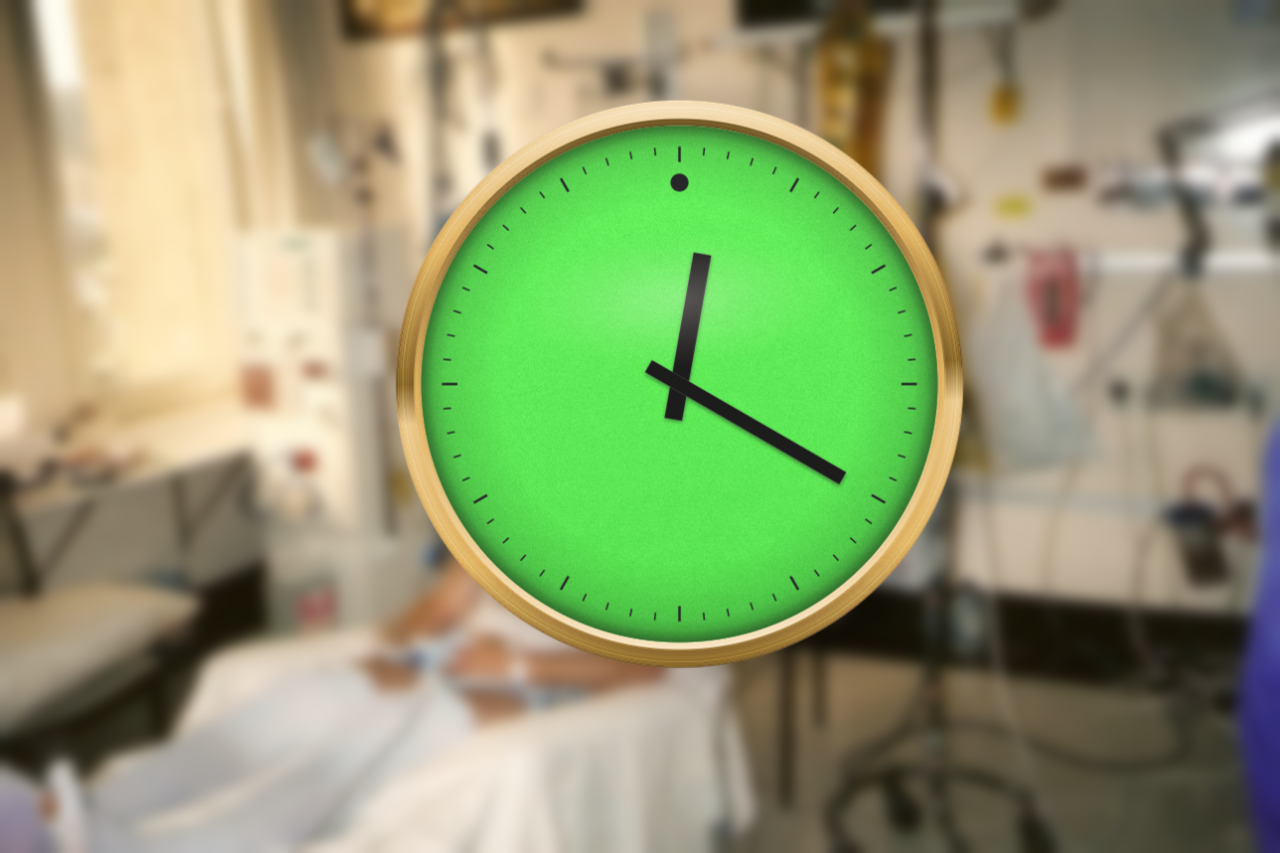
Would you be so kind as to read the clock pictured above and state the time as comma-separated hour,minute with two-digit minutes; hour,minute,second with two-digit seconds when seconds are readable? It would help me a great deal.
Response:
12,20
